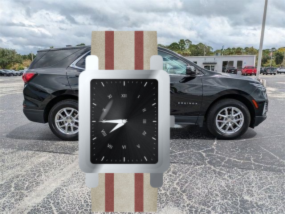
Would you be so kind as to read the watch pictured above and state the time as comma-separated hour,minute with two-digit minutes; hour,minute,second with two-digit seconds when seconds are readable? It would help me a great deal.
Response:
7,45
